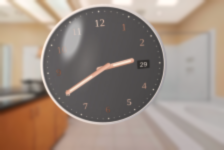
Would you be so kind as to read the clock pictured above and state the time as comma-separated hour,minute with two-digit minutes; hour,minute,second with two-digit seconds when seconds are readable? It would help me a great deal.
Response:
2,40
